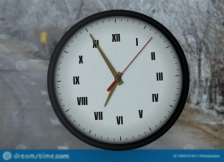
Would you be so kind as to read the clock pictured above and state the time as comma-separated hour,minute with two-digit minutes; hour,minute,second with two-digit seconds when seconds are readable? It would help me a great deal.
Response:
6,55,07
